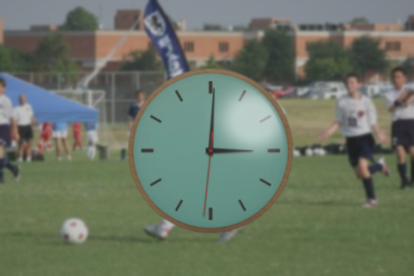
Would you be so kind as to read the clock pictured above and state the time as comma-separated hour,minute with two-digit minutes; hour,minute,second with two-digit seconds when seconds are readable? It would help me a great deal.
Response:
3,00,31
